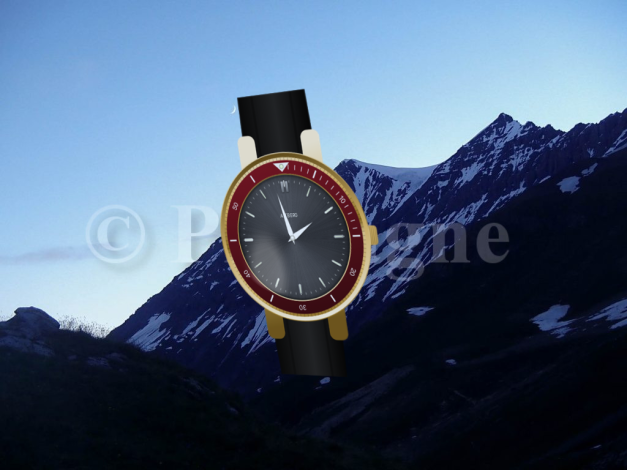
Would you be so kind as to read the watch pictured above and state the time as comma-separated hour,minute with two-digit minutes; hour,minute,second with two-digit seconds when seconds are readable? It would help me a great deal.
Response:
1,58
